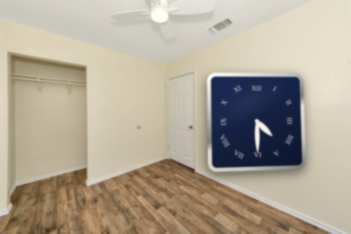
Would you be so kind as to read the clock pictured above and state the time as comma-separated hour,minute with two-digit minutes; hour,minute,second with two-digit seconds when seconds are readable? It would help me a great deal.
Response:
4,30
